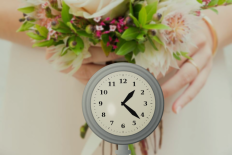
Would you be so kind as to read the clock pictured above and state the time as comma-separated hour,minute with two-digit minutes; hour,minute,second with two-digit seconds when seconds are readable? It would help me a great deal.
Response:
1,22
